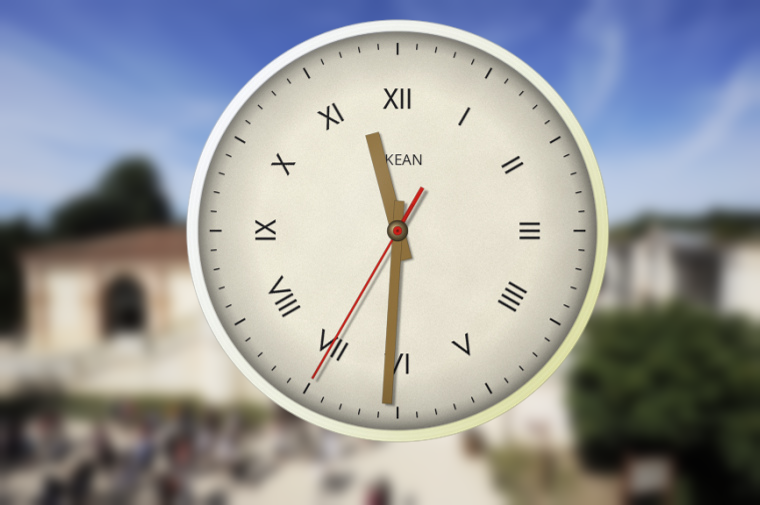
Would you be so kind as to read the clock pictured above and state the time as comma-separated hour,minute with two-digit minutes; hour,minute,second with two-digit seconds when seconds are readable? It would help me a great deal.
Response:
11,30,35
